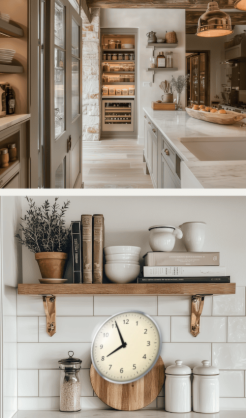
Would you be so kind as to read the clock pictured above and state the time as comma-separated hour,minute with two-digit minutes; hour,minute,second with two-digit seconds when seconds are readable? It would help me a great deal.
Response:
7,56
